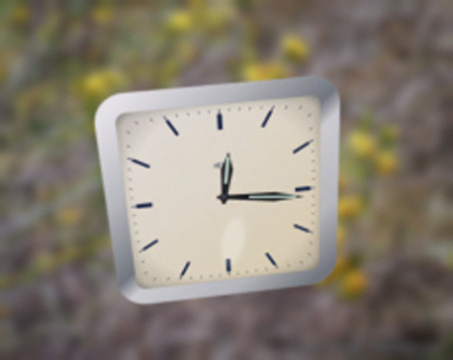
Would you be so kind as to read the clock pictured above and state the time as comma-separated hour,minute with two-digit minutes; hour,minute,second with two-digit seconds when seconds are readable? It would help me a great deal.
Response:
12,16
